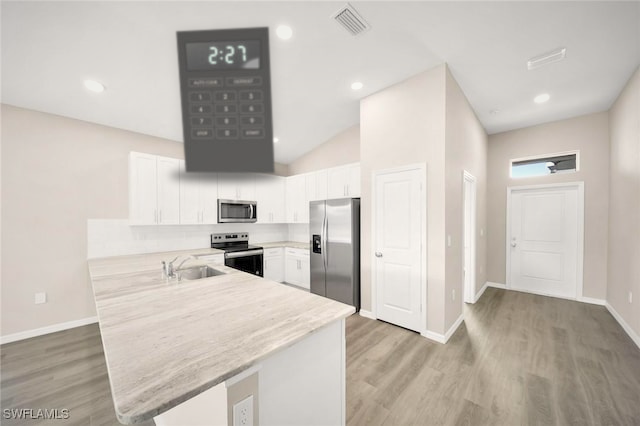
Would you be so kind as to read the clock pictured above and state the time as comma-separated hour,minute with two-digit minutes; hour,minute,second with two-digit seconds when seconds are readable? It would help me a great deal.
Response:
2,27
